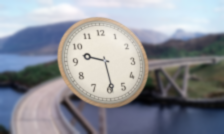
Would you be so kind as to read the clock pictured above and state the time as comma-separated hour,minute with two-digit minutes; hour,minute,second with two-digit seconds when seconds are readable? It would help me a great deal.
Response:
9,29
